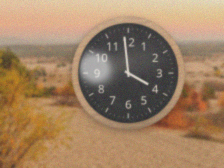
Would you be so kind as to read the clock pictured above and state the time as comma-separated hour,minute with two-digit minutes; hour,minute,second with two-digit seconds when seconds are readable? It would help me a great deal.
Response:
3,59
